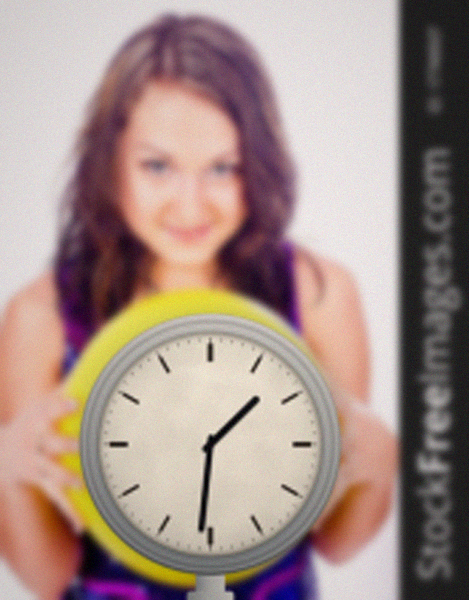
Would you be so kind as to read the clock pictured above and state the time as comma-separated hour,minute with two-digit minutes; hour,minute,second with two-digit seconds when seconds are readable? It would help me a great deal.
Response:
1,31
